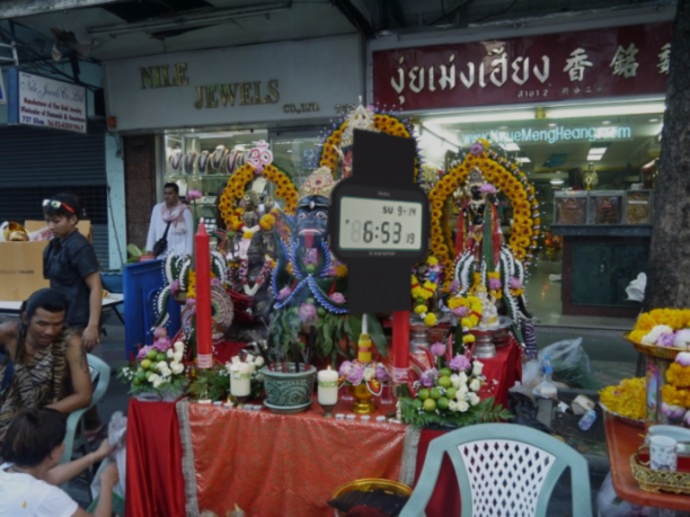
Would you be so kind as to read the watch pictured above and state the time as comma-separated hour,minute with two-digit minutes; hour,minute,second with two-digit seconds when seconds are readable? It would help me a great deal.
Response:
6,53
